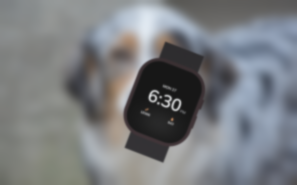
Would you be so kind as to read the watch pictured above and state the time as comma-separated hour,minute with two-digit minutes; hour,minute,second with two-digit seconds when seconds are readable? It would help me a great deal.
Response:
6,30
